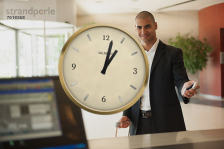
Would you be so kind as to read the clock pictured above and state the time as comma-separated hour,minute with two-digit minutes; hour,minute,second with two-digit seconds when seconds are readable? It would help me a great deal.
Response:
1,02
